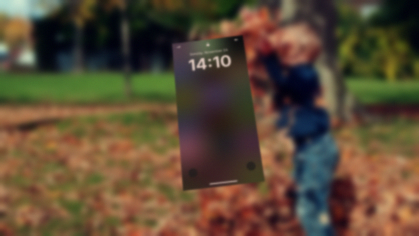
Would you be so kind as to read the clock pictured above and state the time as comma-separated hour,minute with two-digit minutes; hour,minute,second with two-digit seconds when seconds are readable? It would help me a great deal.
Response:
14,10
